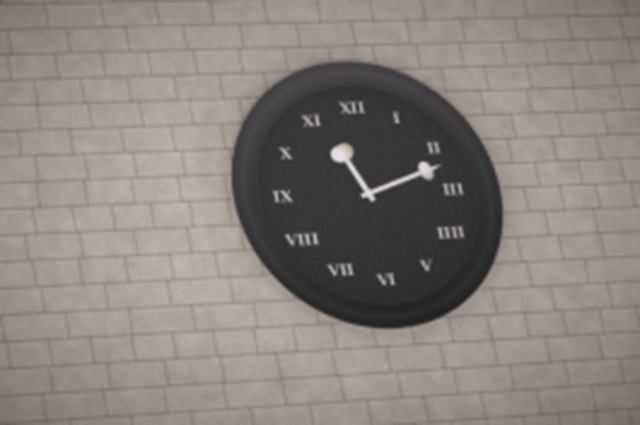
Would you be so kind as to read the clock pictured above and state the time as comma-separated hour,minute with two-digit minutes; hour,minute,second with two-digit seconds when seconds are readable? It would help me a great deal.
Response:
11,12
